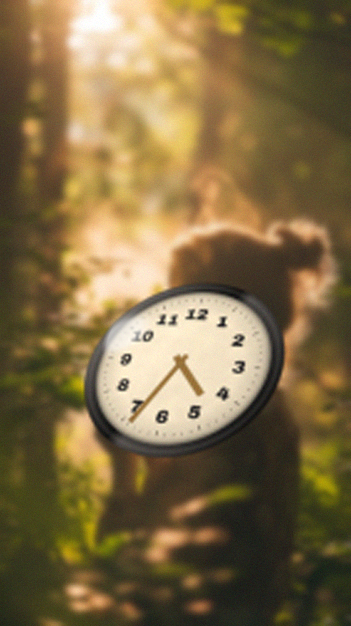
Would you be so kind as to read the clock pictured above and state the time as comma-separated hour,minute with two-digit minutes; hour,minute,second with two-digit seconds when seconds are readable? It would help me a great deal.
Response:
4,34
